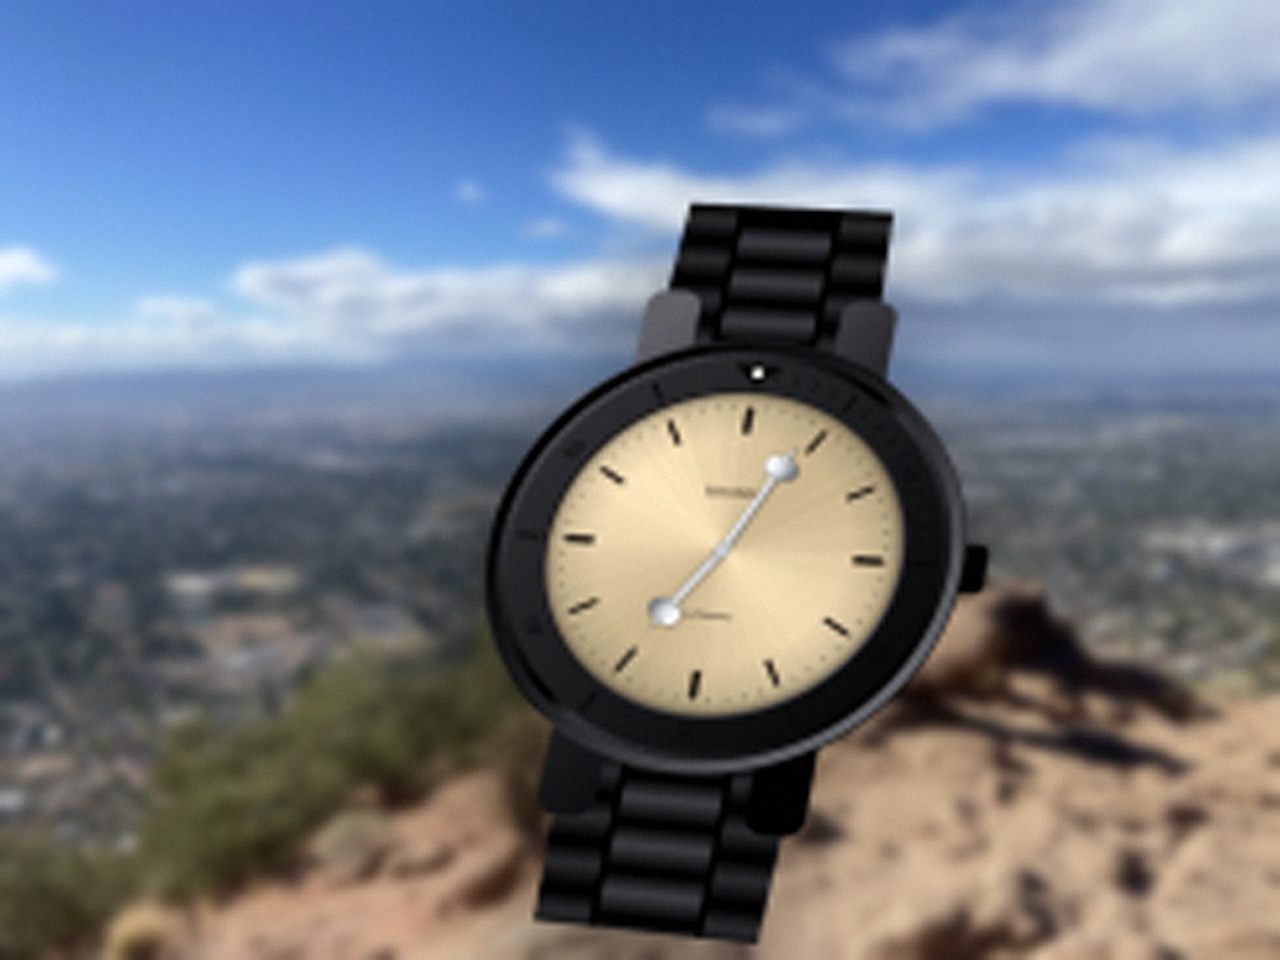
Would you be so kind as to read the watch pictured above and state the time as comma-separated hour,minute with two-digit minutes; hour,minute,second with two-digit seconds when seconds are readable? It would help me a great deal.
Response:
7,04
